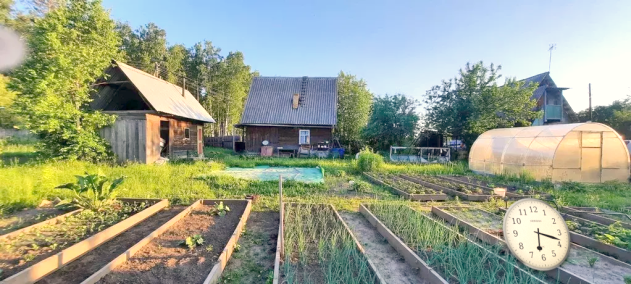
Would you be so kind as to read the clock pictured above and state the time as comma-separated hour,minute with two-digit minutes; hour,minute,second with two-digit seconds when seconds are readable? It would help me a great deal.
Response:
6,18
